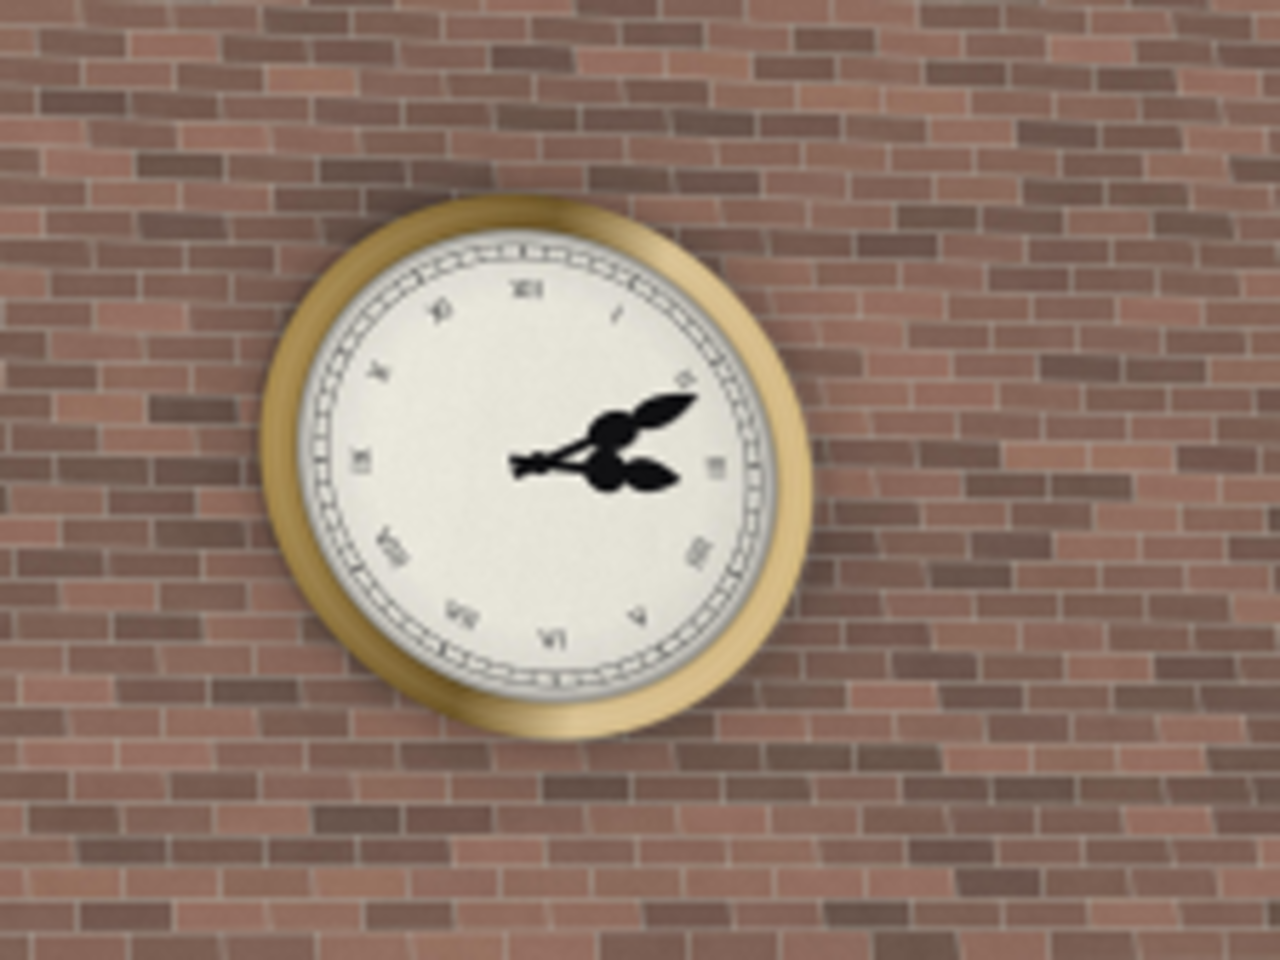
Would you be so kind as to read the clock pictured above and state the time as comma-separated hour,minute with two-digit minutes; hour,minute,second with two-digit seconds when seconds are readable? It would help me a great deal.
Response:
3,11
